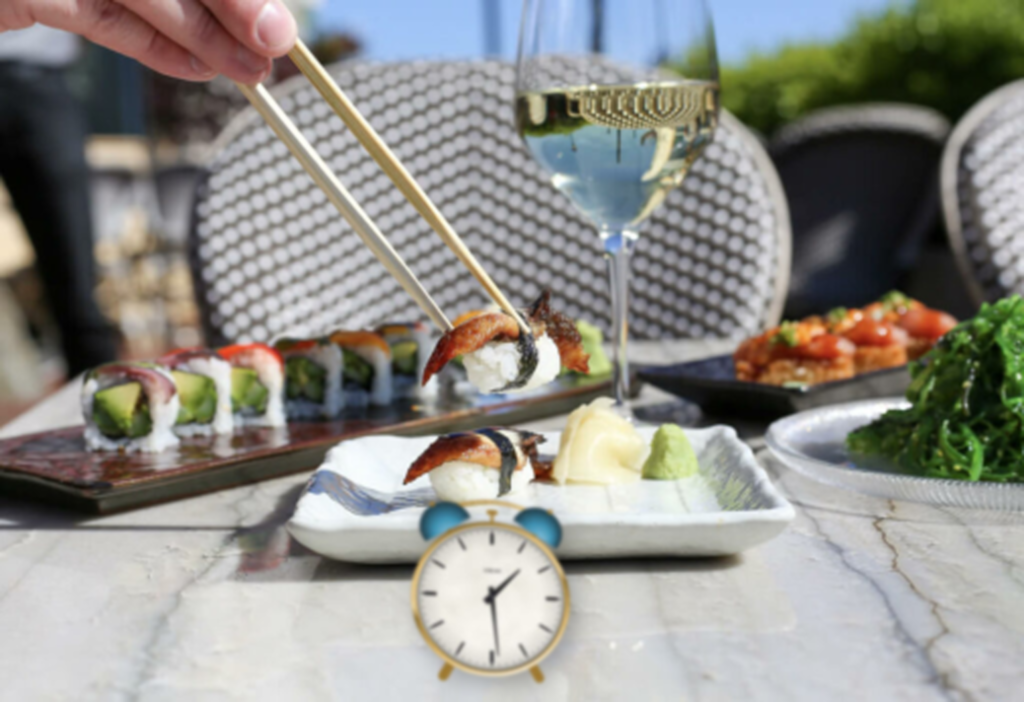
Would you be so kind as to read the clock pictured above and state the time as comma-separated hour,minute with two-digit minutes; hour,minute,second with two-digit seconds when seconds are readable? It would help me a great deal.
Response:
1,29
